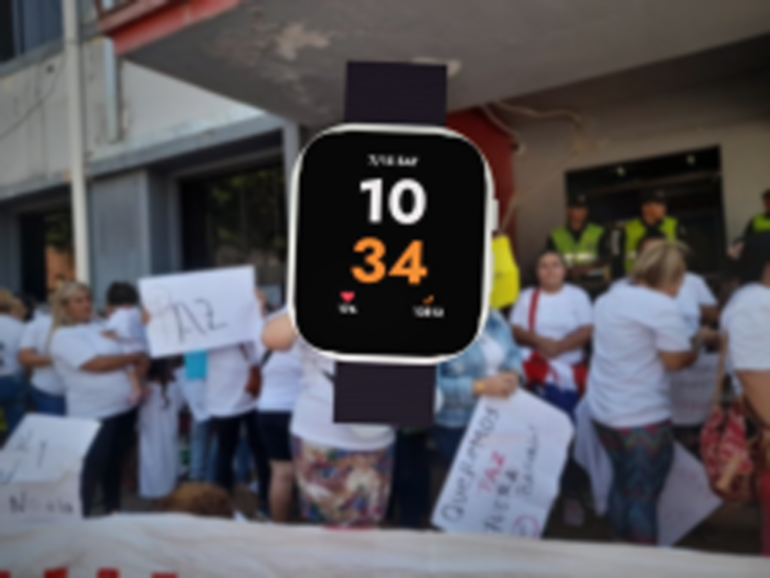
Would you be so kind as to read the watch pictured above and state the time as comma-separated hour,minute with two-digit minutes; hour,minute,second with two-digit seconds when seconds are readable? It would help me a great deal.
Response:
10,34
